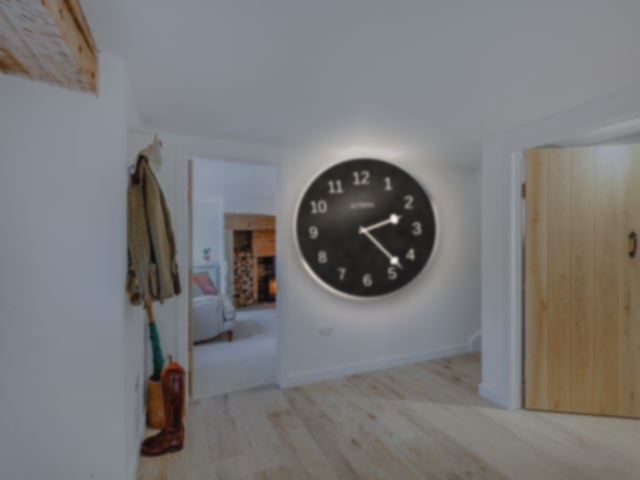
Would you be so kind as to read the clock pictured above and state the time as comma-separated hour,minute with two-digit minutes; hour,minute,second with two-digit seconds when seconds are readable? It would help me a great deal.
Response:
2,23
